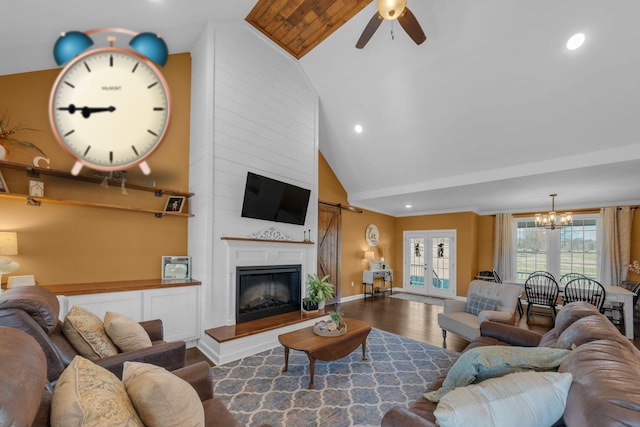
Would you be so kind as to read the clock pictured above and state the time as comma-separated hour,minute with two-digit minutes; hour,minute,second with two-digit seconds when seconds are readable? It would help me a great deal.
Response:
8,45
